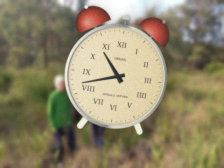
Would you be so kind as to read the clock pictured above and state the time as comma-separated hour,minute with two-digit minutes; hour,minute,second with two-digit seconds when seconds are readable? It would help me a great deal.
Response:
10,42
